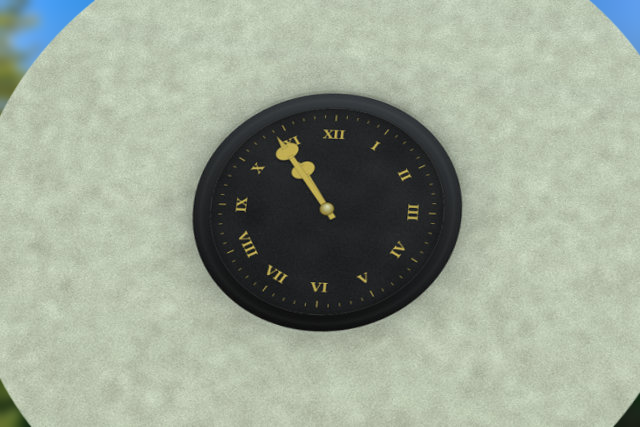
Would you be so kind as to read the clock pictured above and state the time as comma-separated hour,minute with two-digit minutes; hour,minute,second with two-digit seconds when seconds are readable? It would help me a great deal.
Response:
10,54
